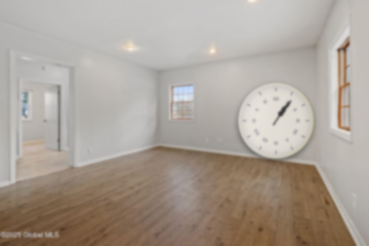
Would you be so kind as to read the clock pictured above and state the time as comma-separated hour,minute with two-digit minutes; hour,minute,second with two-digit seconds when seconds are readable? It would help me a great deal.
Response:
1,06
